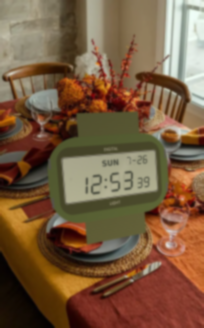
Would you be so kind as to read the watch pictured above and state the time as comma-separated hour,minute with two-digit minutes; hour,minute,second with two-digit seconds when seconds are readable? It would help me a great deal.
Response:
12,53
